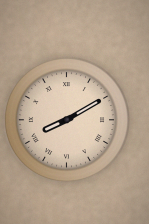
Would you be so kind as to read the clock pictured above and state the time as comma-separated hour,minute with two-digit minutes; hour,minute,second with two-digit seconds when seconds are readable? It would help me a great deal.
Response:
8,10
